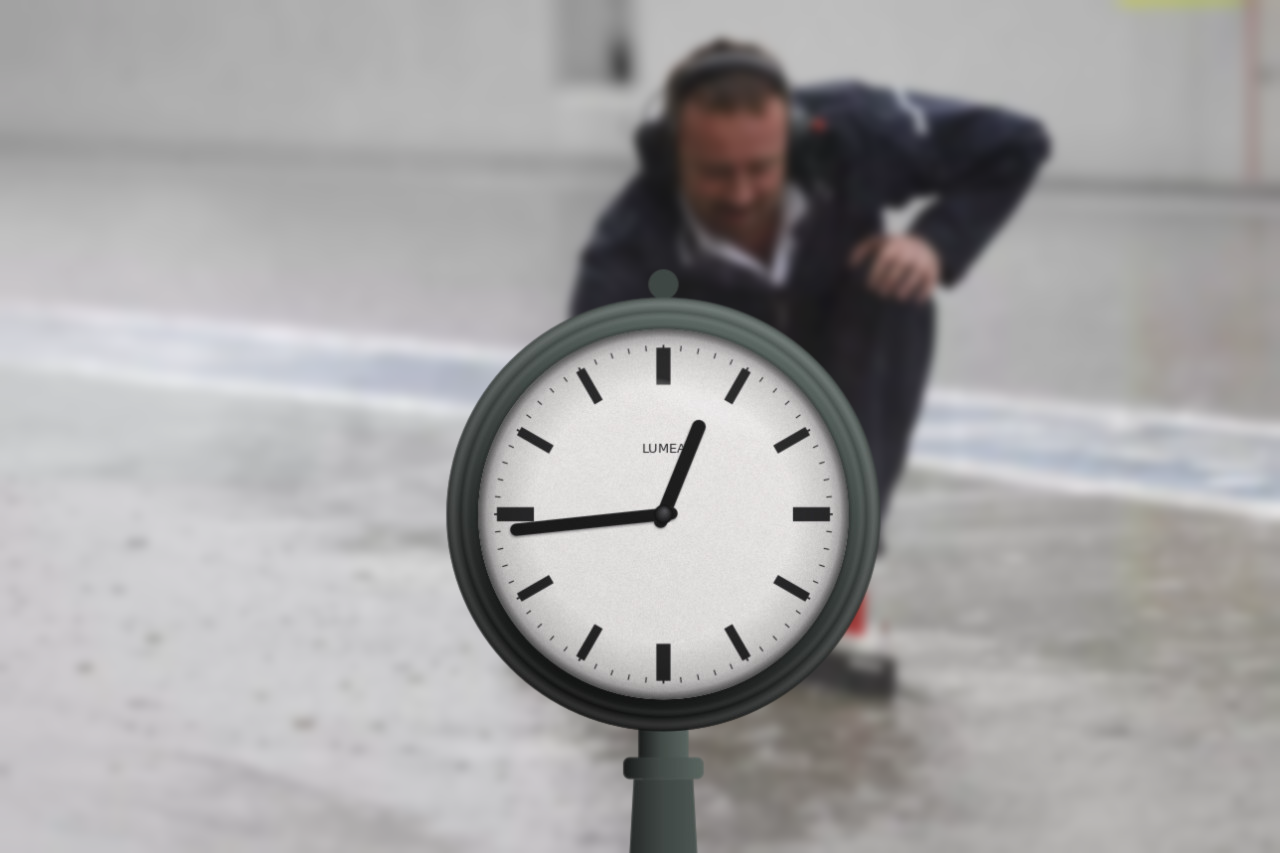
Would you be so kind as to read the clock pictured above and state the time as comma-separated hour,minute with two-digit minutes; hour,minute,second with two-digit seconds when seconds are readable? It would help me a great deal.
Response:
12,44
